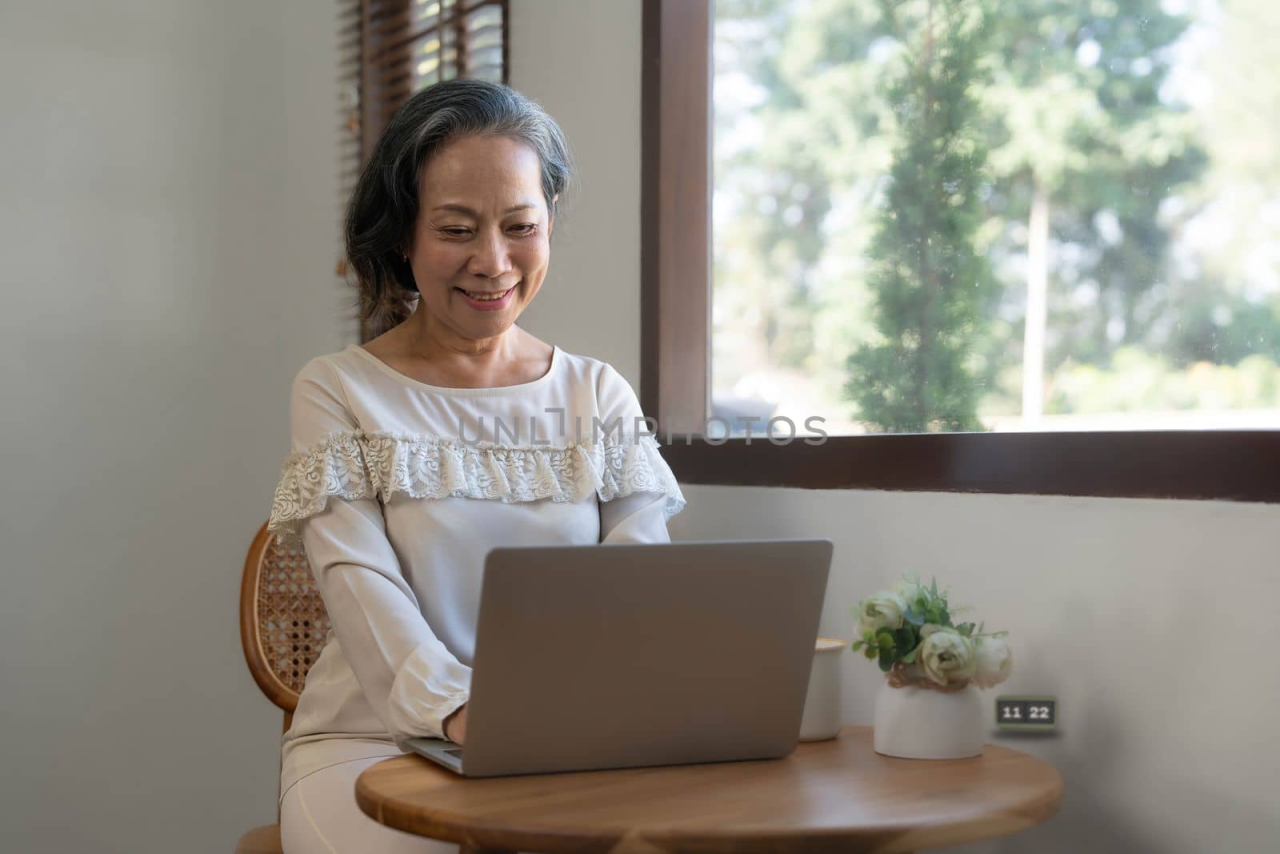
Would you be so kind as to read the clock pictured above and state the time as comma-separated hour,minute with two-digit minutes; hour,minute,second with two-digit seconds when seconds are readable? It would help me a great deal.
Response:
11,22
